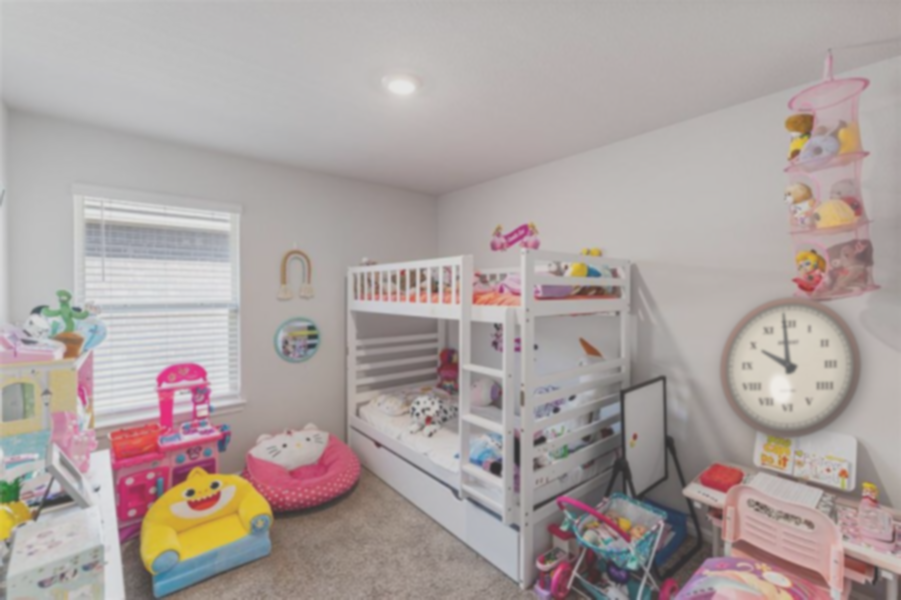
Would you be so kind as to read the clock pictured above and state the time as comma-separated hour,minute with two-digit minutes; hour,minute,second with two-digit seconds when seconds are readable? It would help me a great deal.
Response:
9,59
